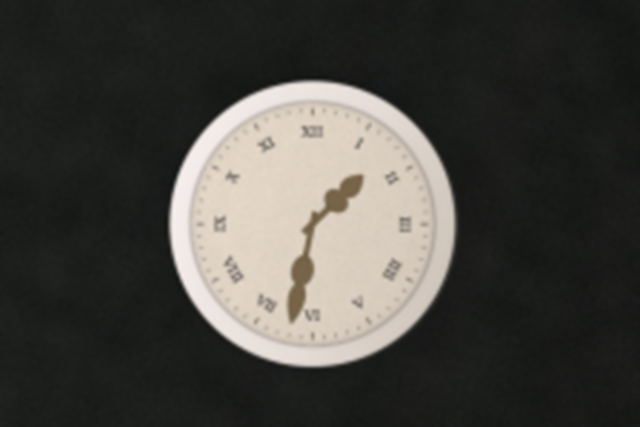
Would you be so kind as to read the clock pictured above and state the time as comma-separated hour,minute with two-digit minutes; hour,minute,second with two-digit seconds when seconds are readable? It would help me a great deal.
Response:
1,32
